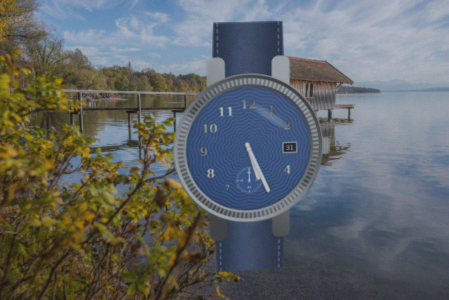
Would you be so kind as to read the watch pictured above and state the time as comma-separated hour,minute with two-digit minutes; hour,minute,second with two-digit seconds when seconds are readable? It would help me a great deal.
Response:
5,26
